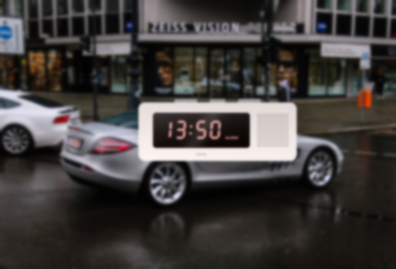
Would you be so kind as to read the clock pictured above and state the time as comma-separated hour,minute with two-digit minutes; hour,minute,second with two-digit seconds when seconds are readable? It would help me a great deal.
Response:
13,50
